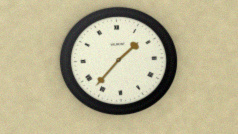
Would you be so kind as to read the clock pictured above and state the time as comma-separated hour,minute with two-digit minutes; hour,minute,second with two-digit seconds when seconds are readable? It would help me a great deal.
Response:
1,37
